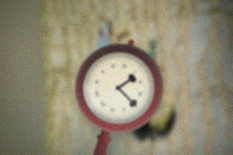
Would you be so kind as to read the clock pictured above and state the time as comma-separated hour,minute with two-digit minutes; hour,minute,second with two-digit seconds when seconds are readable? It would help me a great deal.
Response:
1,20
